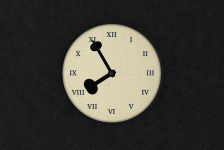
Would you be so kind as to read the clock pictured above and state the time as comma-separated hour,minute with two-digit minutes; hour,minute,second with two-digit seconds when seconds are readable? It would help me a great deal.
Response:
7,55
